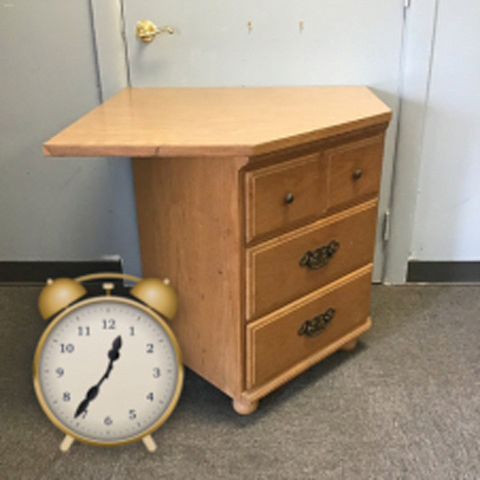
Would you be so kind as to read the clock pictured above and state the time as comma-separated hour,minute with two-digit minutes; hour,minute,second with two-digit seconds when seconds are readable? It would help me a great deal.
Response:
12,36
